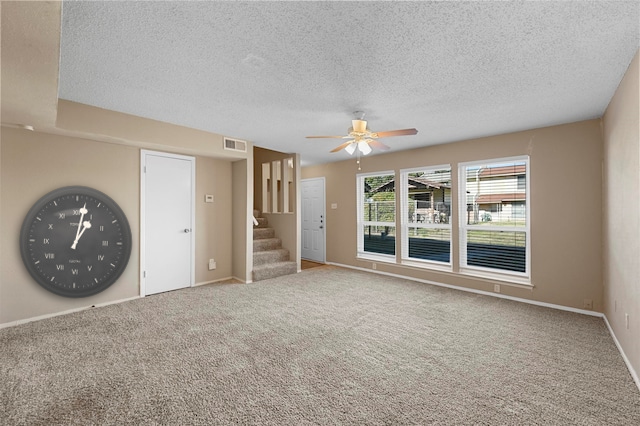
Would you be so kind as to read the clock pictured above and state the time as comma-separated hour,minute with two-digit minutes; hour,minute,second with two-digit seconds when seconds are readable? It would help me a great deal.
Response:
1,02
